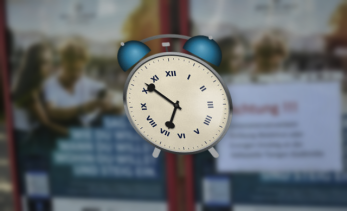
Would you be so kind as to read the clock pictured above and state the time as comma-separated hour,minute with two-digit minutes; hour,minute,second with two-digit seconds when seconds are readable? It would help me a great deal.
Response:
6,52
